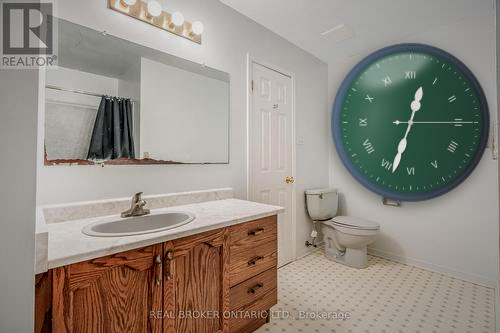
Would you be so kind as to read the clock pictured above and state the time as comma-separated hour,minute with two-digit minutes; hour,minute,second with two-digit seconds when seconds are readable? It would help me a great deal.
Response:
12,33,15
